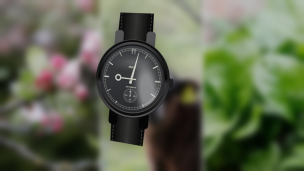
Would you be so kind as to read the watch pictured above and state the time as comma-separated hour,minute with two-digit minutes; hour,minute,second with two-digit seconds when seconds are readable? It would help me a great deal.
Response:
9,02
